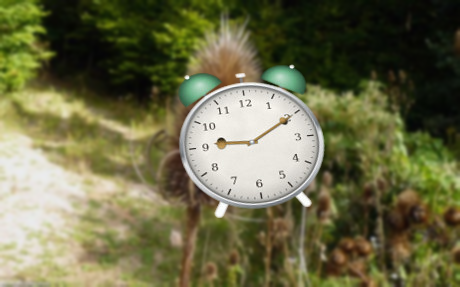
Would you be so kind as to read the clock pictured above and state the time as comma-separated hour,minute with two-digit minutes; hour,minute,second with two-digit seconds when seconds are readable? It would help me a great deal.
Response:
9,10
